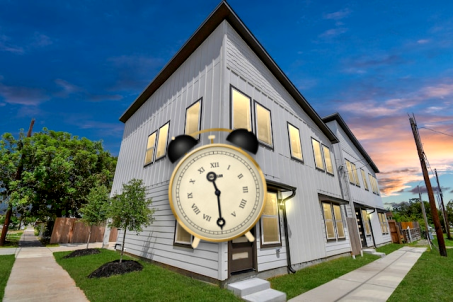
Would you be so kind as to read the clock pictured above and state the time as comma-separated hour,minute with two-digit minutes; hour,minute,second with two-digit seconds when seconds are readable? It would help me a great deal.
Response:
11,30
